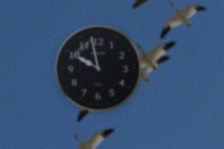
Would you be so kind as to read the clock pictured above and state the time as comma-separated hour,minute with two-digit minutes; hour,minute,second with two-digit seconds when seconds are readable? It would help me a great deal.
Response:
9,58
